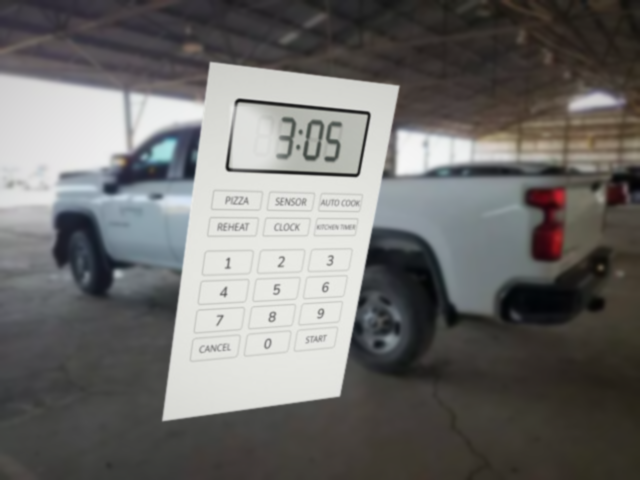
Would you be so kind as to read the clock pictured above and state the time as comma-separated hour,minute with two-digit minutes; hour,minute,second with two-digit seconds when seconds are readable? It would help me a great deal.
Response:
3,05
